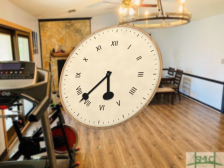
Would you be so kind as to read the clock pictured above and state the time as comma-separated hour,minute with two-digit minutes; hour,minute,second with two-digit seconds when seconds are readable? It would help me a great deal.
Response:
5,37
